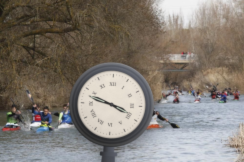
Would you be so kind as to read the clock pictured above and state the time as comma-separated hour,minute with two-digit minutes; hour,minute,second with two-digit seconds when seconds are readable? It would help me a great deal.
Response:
3,48
